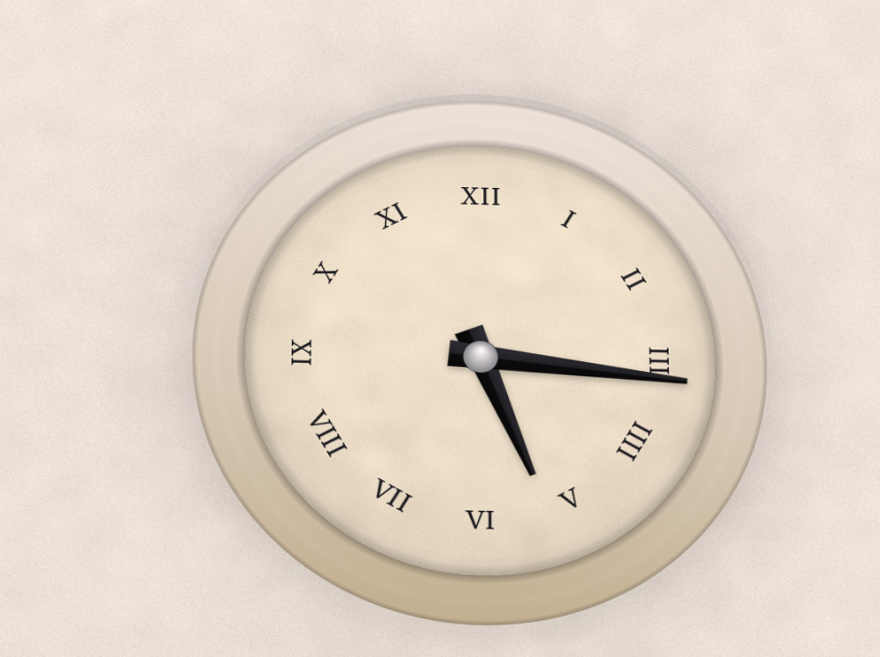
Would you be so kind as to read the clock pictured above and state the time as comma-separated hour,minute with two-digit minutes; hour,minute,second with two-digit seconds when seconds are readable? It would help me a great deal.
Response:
5,16
